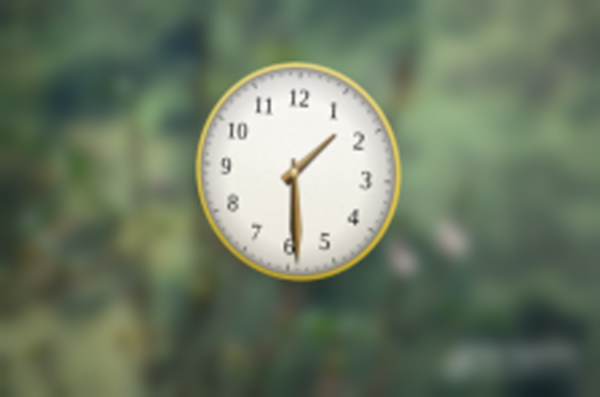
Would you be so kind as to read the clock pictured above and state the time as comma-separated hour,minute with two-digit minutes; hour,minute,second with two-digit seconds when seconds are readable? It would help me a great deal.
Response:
1,29
